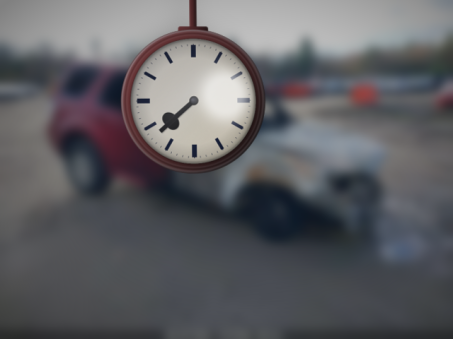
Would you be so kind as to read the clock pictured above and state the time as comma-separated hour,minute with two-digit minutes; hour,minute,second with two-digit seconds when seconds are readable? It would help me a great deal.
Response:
7,38
